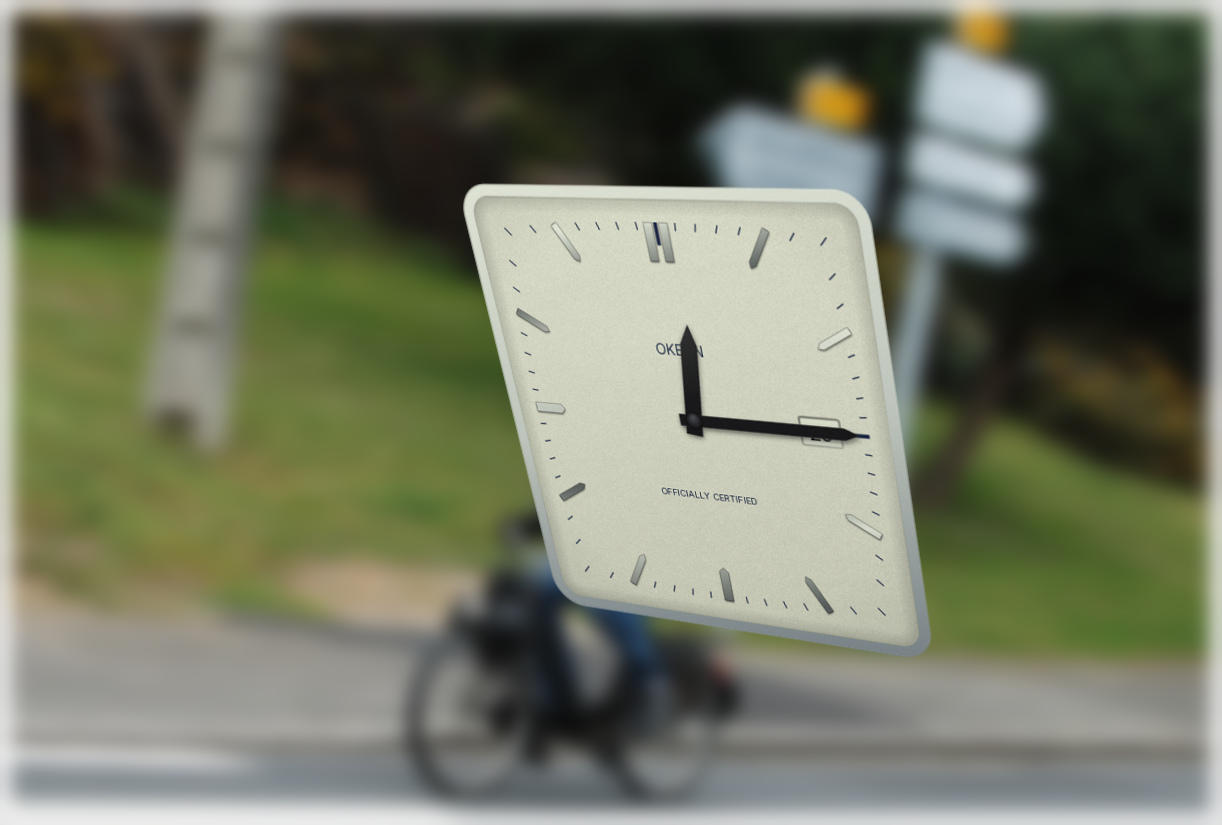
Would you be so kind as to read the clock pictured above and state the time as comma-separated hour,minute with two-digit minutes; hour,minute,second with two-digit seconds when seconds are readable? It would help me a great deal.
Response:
12,15
